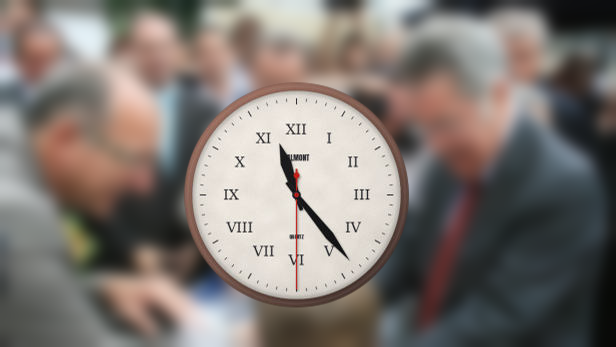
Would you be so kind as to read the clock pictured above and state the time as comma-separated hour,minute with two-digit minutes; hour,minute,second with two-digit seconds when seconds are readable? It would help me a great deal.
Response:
11,23,30
